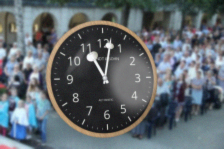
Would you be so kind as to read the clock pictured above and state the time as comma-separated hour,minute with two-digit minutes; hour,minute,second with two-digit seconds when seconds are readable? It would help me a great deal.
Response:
11,02
